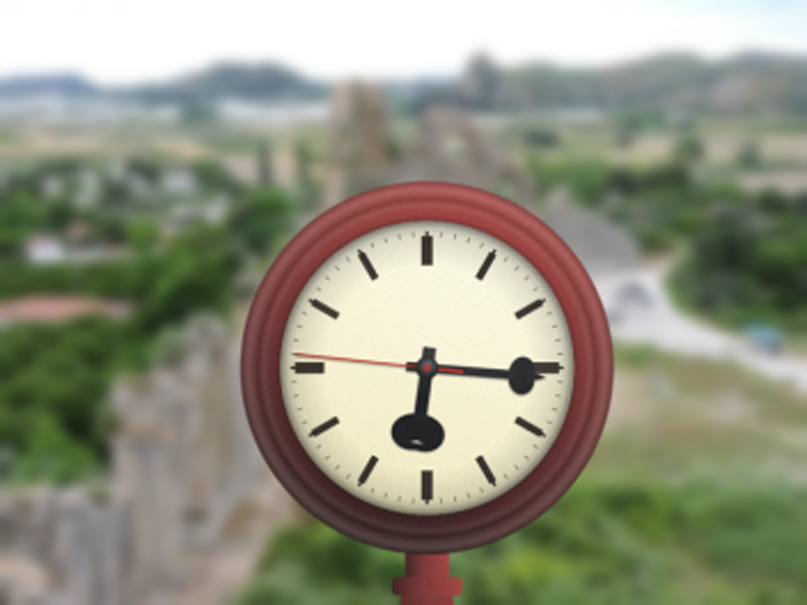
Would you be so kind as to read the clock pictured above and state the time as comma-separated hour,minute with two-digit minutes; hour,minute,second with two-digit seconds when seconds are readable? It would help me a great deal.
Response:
6,15,46
